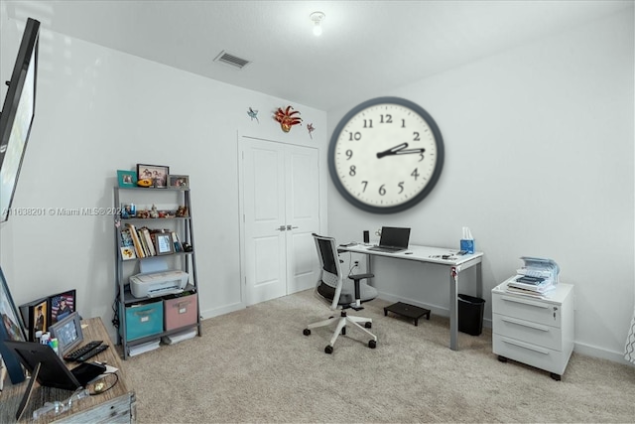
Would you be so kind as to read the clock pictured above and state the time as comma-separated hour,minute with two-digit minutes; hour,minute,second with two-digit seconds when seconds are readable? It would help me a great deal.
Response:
2,14
